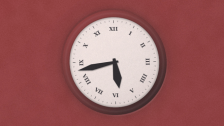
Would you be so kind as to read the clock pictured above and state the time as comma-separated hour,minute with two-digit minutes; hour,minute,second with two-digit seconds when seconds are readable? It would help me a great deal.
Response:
5,43
